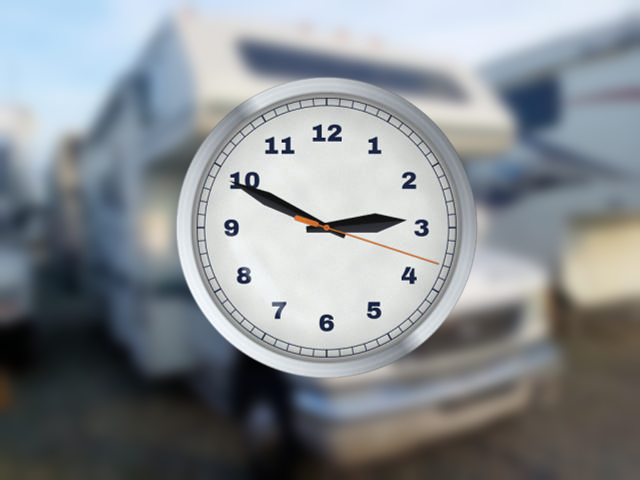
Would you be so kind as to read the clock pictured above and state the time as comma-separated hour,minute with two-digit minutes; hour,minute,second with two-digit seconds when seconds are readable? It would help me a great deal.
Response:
2,49,18
